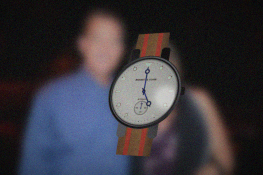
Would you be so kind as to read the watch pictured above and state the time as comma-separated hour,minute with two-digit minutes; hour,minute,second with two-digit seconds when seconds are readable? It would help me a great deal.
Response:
5,00
